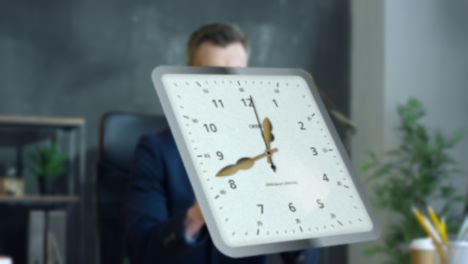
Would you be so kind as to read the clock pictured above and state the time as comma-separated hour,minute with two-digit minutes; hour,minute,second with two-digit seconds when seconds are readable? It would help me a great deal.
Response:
12,42,01
